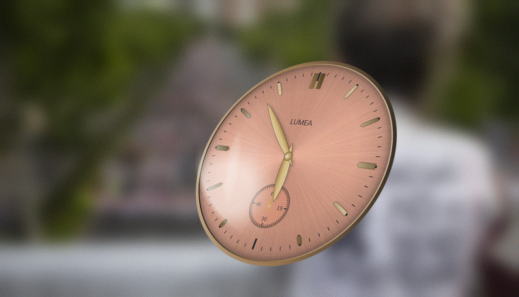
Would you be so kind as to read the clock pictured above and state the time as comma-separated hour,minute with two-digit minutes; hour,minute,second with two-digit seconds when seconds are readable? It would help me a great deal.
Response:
5,53
